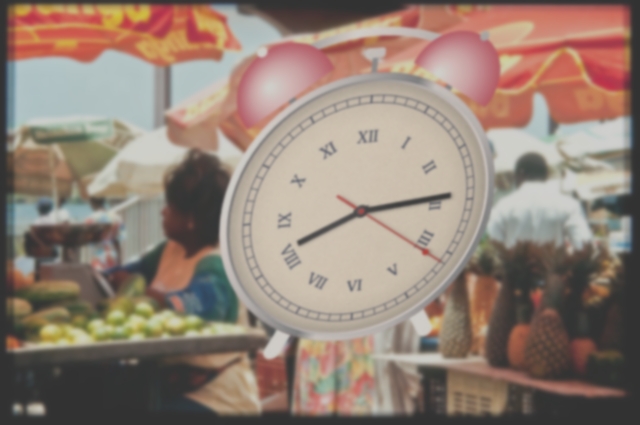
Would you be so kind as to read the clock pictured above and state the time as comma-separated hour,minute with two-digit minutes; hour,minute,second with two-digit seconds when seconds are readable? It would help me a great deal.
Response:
8,14,21
